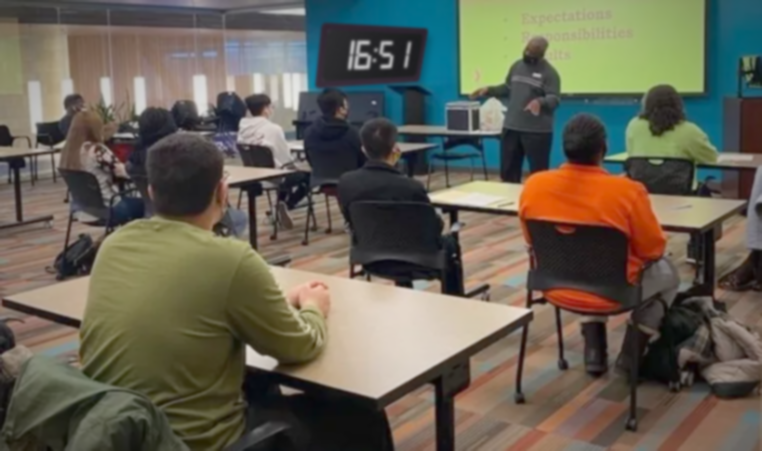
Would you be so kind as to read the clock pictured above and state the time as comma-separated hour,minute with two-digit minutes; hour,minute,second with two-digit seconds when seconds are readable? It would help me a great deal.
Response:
16,51
